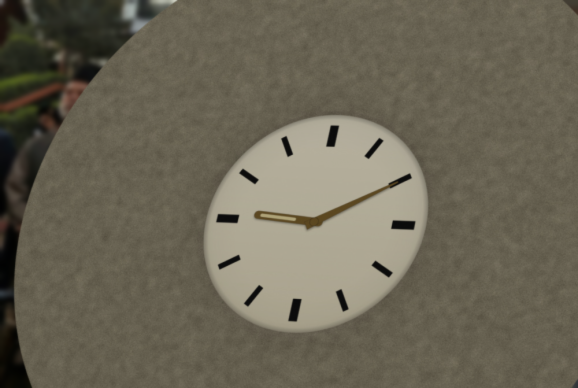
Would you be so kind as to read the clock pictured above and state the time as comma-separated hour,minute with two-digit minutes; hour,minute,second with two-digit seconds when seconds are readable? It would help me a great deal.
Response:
9,10
